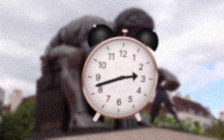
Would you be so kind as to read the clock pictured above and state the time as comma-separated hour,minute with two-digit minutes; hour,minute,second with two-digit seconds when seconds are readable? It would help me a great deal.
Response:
2,42
